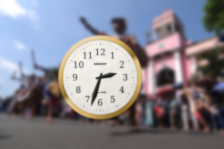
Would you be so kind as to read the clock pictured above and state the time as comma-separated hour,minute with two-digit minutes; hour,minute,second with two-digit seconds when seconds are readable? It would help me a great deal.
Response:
2,33
